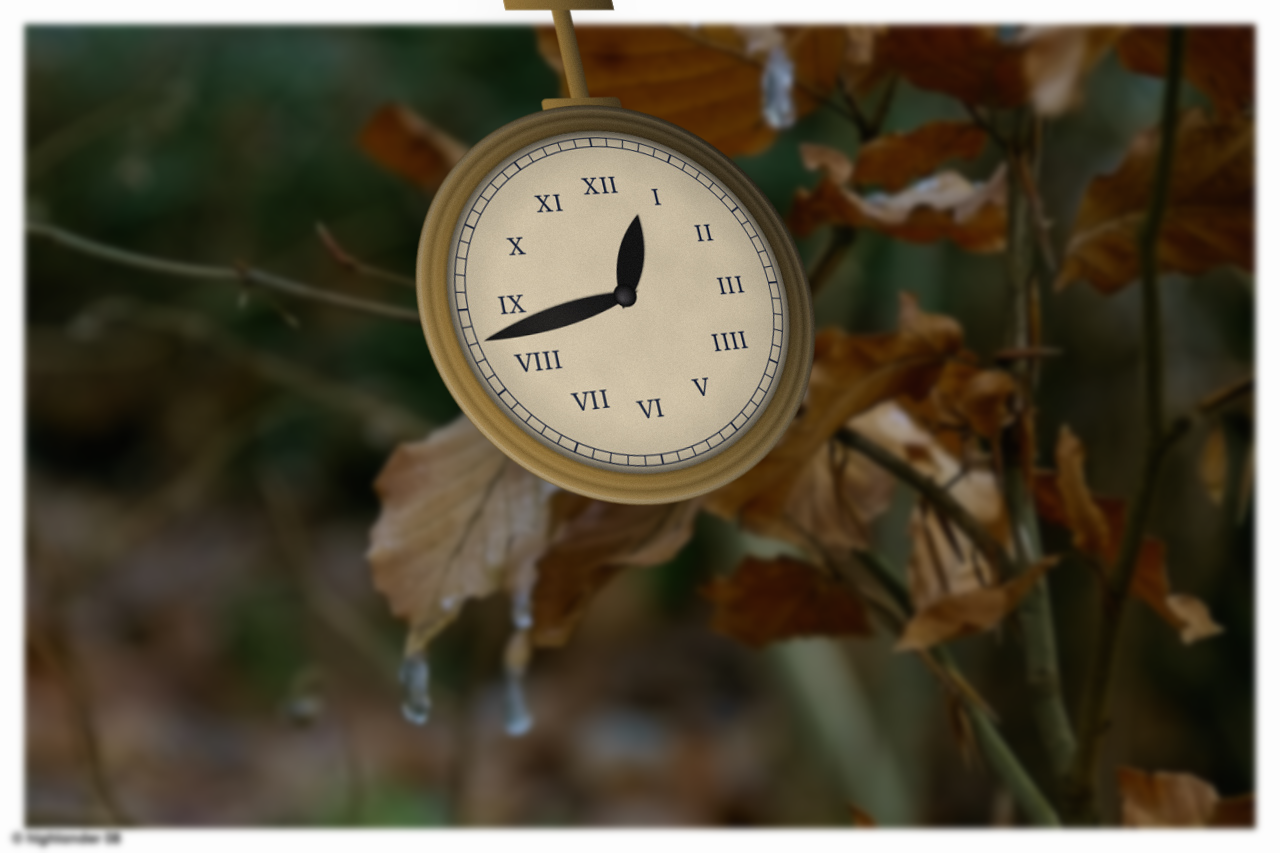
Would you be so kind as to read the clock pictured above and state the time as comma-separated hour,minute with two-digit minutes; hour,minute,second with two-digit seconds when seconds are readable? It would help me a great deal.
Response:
12,43
